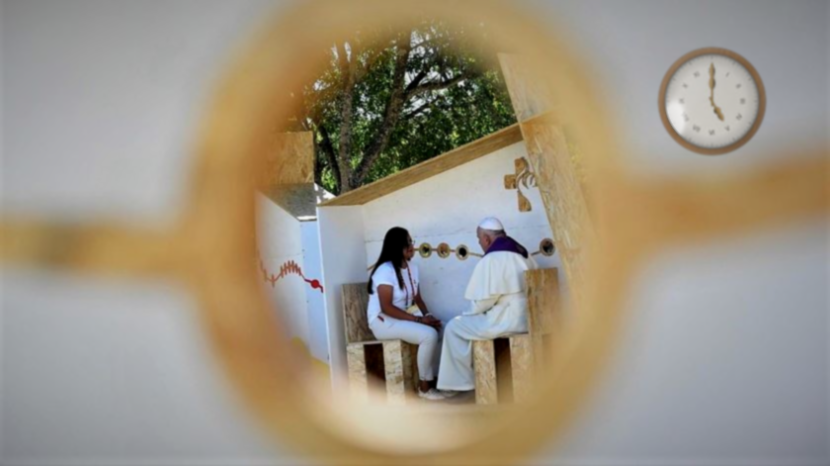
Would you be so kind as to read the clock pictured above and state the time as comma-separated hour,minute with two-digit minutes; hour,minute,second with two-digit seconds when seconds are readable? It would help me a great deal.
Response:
5,00
